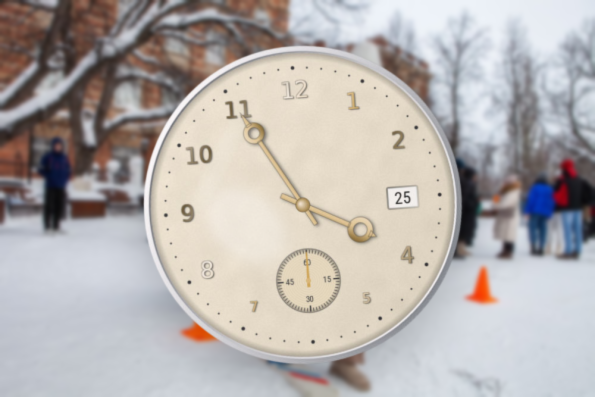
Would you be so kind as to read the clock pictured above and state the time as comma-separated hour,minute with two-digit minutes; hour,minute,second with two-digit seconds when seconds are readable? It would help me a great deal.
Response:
3,55
